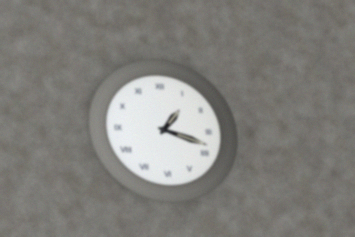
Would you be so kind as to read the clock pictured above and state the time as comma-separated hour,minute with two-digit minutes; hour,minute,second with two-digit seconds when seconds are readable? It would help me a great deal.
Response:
1,18
